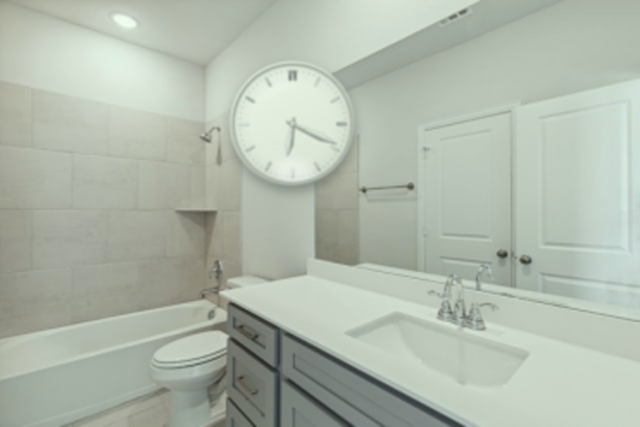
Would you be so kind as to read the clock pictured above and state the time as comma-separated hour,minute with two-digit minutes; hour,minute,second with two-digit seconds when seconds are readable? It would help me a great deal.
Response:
6,19
